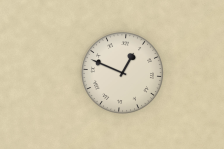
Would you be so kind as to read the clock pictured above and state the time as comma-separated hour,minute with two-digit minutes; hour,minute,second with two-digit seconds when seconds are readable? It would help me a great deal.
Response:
12,48
